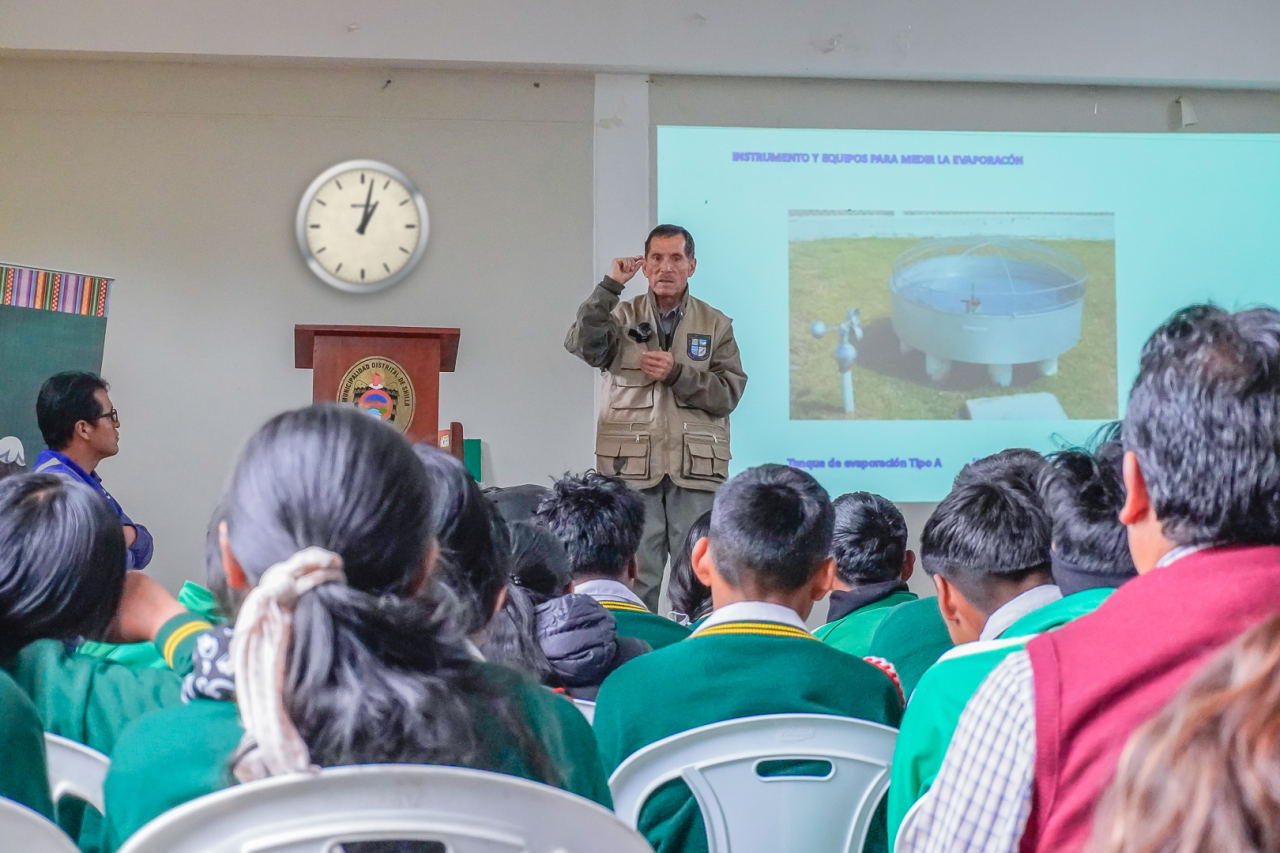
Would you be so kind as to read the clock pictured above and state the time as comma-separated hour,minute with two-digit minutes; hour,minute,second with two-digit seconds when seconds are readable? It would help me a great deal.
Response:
1,02
